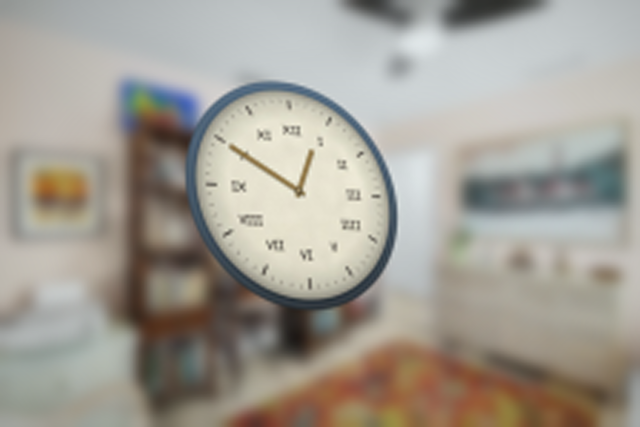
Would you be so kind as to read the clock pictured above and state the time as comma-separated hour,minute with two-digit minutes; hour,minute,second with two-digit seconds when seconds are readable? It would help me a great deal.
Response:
12,50
